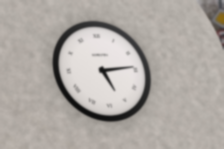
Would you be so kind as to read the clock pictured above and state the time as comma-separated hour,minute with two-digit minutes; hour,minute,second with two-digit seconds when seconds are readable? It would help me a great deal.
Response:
5,14
